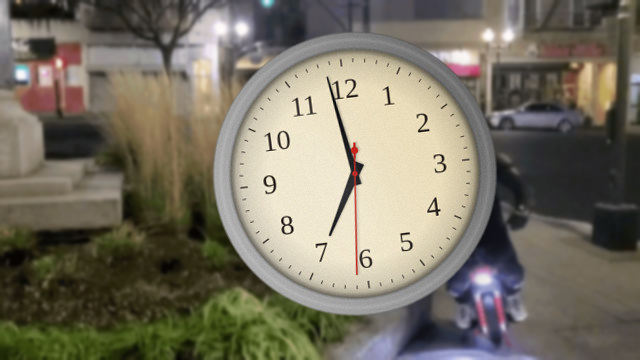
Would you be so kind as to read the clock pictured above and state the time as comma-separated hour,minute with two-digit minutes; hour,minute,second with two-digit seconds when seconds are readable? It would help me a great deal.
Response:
6,58,31
